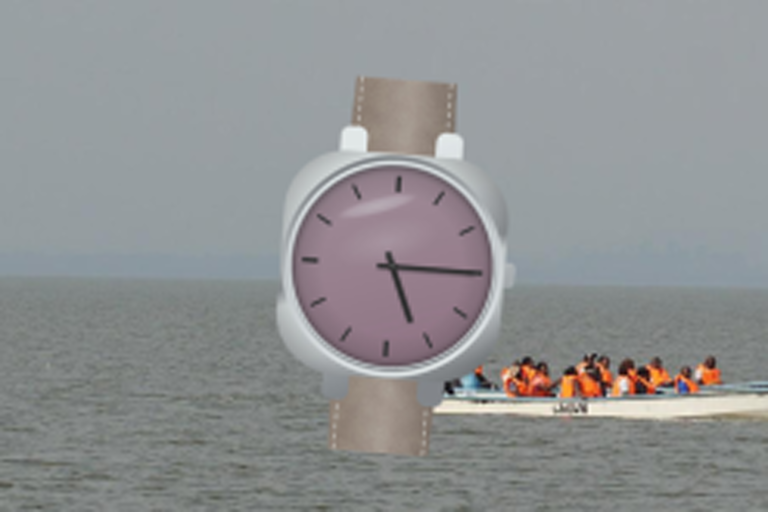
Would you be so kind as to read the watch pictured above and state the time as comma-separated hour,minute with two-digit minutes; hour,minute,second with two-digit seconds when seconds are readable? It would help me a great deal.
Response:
5,15
